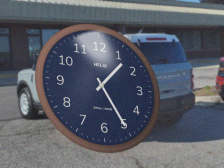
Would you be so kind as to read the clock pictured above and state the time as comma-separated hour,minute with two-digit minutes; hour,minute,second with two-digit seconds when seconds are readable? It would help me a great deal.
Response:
1,25
